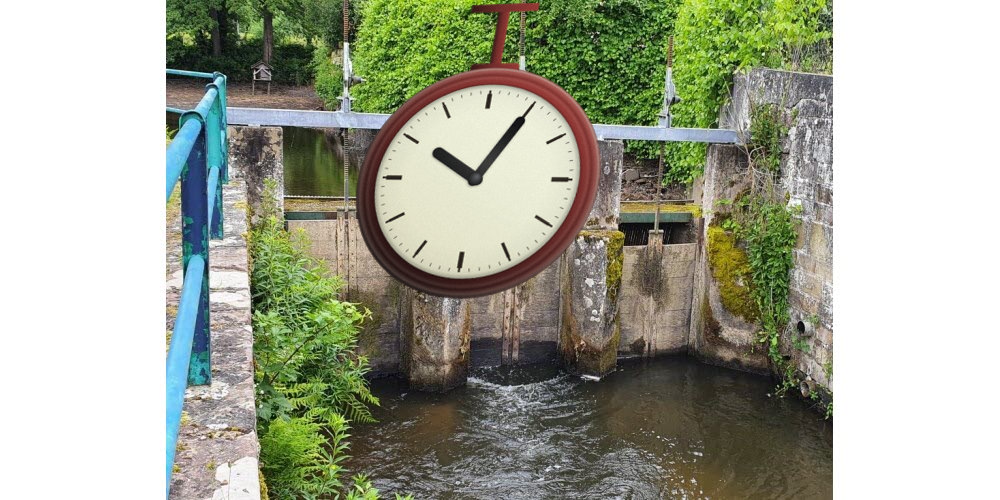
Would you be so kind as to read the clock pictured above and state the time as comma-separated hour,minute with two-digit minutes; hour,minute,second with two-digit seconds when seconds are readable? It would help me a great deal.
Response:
10,05
